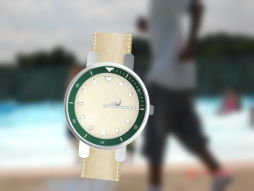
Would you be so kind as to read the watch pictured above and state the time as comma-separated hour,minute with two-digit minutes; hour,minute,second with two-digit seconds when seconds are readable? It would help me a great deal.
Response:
2,15
